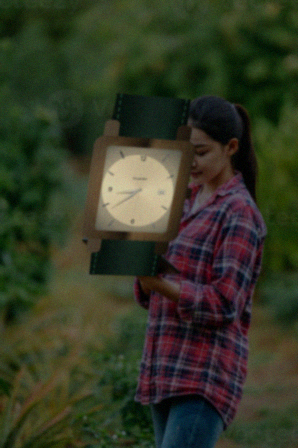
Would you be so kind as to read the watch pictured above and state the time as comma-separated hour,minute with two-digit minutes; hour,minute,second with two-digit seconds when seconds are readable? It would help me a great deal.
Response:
8,38
